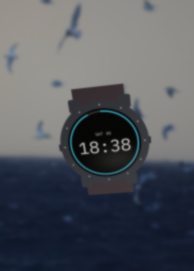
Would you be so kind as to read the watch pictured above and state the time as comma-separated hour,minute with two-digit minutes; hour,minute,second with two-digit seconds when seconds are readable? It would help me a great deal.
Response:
18,38
